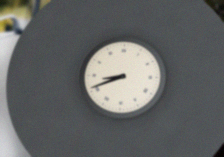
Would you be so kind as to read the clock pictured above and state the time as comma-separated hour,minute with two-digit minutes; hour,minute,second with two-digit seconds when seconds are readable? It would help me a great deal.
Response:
8,41
